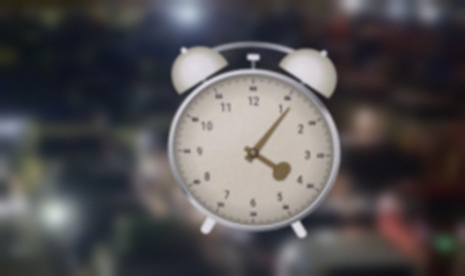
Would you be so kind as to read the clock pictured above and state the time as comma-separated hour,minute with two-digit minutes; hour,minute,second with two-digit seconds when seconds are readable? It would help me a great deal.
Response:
4,06
